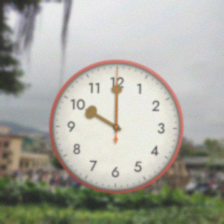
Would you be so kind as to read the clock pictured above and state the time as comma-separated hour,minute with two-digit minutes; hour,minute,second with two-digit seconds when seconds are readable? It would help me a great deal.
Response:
10,00,00
